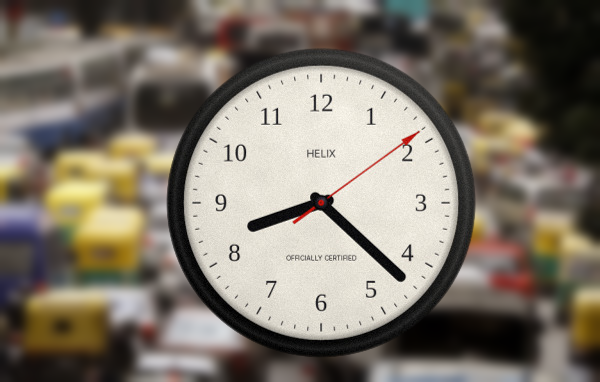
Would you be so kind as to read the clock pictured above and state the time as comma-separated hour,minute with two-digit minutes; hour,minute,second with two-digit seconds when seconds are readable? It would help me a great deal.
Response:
8,22,09
